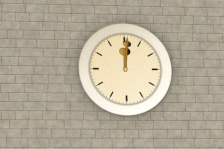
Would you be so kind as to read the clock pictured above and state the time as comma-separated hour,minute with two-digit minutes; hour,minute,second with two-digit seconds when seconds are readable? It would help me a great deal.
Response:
12,01
